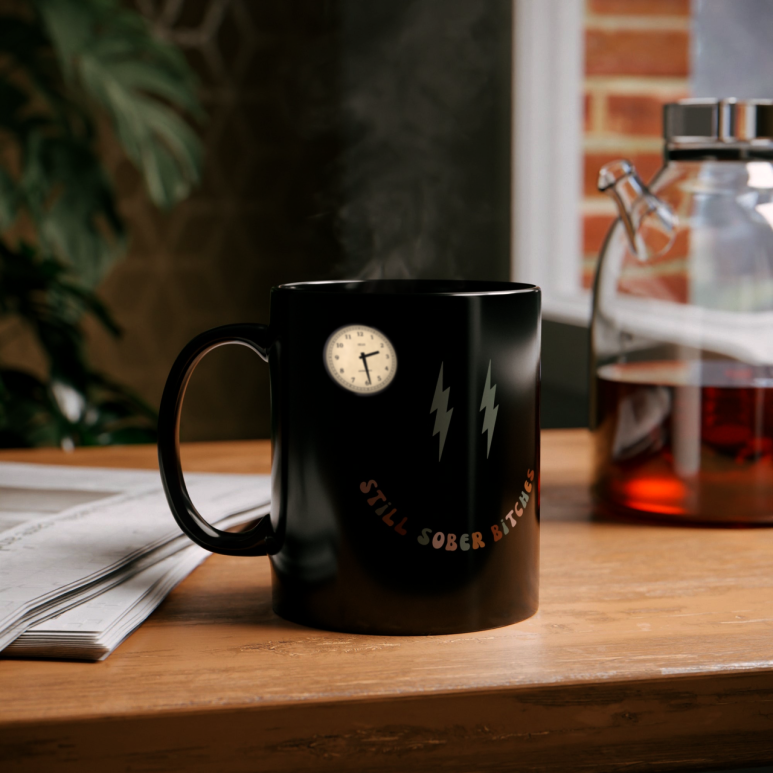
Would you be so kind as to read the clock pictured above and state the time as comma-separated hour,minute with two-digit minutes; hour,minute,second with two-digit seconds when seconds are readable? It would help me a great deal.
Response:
2,29
